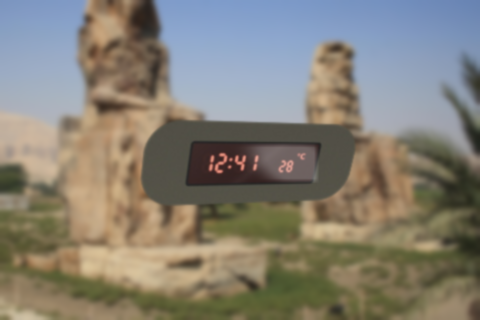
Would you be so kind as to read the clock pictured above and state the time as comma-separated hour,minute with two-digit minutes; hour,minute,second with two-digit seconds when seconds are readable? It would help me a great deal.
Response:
12,41
